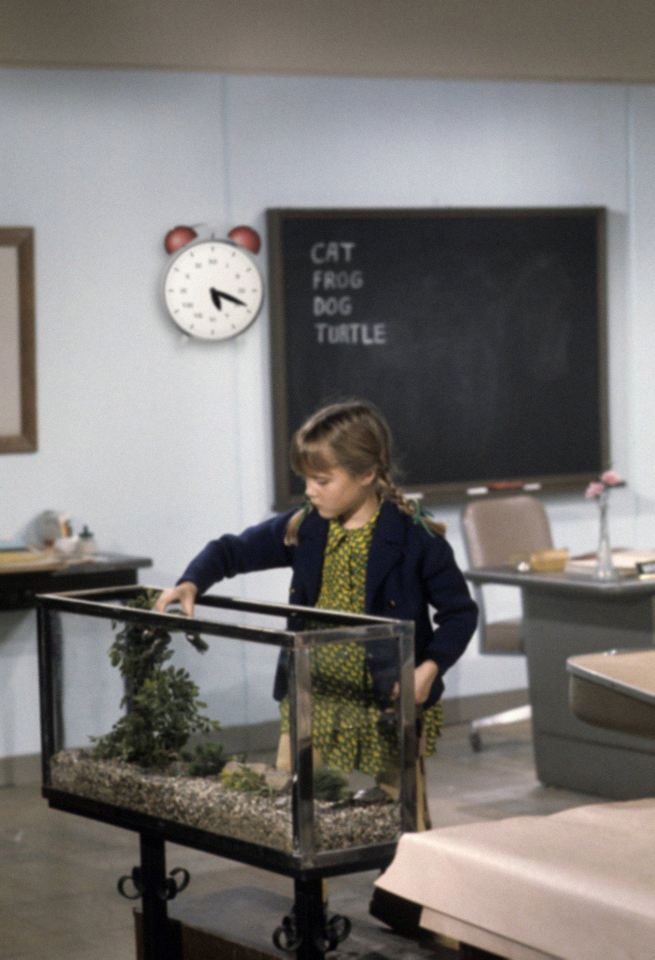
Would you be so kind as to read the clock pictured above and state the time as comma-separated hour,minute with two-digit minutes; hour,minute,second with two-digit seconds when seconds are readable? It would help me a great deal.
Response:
5,19
